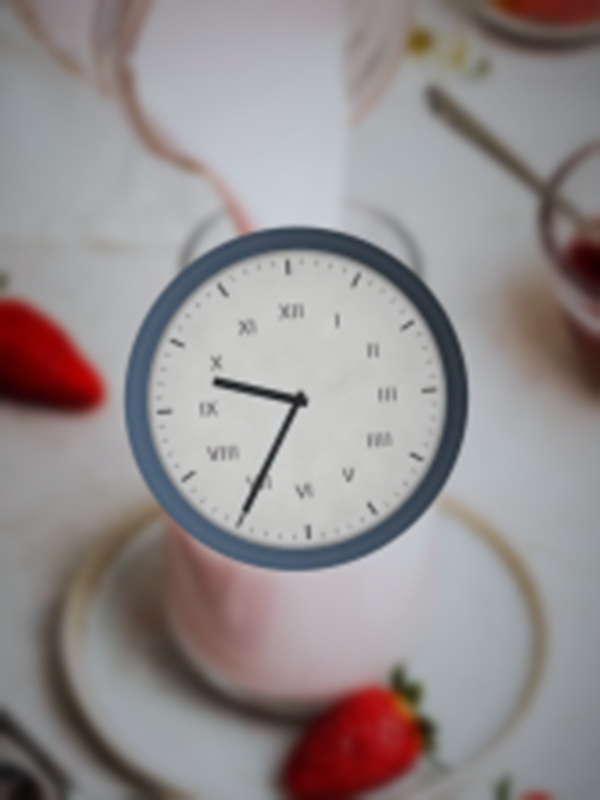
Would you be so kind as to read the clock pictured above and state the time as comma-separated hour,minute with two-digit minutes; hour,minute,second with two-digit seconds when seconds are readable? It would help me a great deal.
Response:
9,35
